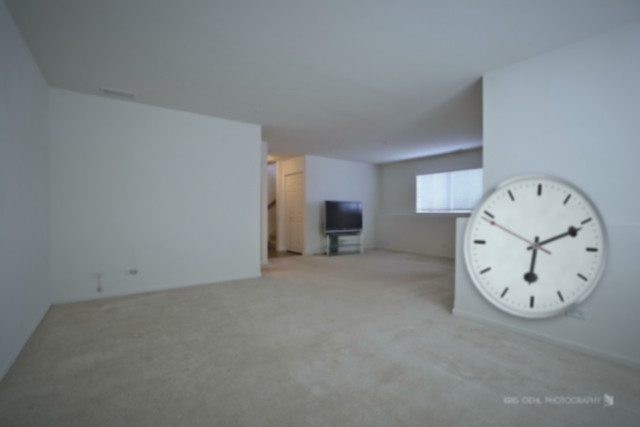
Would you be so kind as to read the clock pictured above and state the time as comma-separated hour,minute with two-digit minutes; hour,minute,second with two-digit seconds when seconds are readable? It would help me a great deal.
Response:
6,10,49
